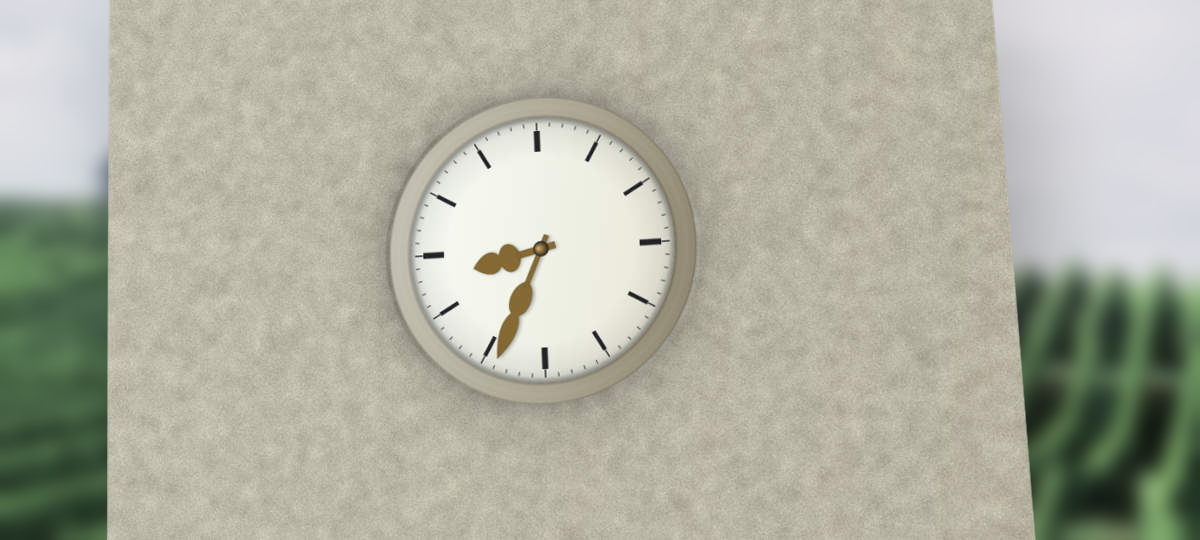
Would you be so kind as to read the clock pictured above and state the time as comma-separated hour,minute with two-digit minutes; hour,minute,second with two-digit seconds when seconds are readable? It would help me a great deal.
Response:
8,34
